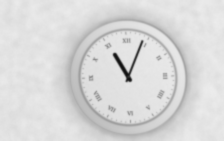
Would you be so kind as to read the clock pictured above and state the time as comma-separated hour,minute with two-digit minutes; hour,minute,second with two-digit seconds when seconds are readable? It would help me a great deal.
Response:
11,04
